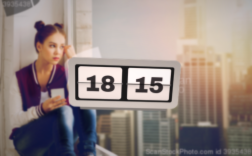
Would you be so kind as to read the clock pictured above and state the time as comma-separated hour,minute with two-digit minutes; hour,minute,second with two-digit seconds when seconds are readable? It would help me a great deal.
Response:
18,15
